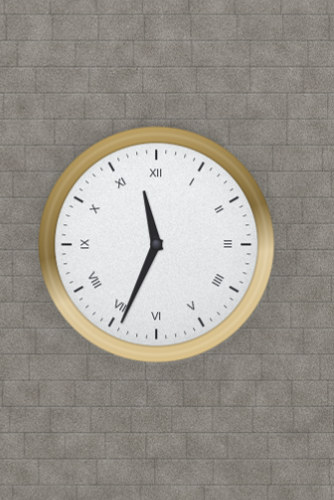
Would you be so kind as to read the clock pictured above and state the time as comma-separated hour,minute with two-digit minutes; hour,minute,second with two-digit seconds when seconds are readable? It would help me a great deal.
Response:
11,34
